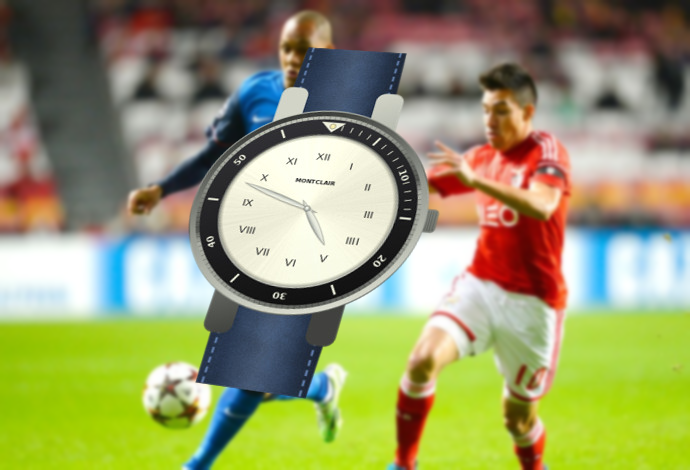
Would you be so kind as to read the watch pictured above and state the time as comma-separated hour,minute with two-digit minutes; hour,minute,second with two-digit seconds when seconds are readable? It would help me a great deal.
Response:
4,48
